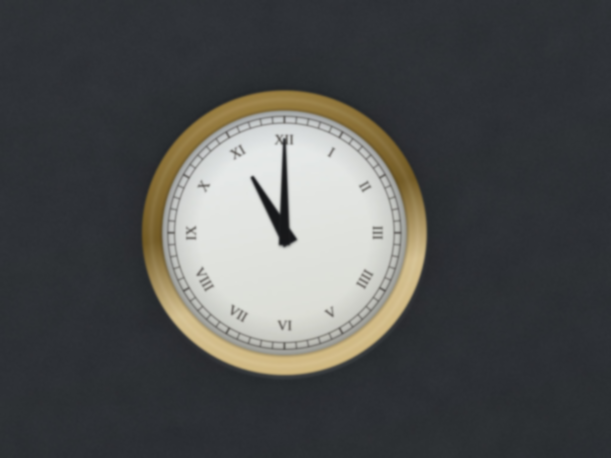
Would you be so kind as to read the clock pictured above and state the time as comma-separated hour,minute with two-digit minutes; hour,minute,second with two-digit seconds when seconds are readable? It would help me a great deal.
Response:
11,00
